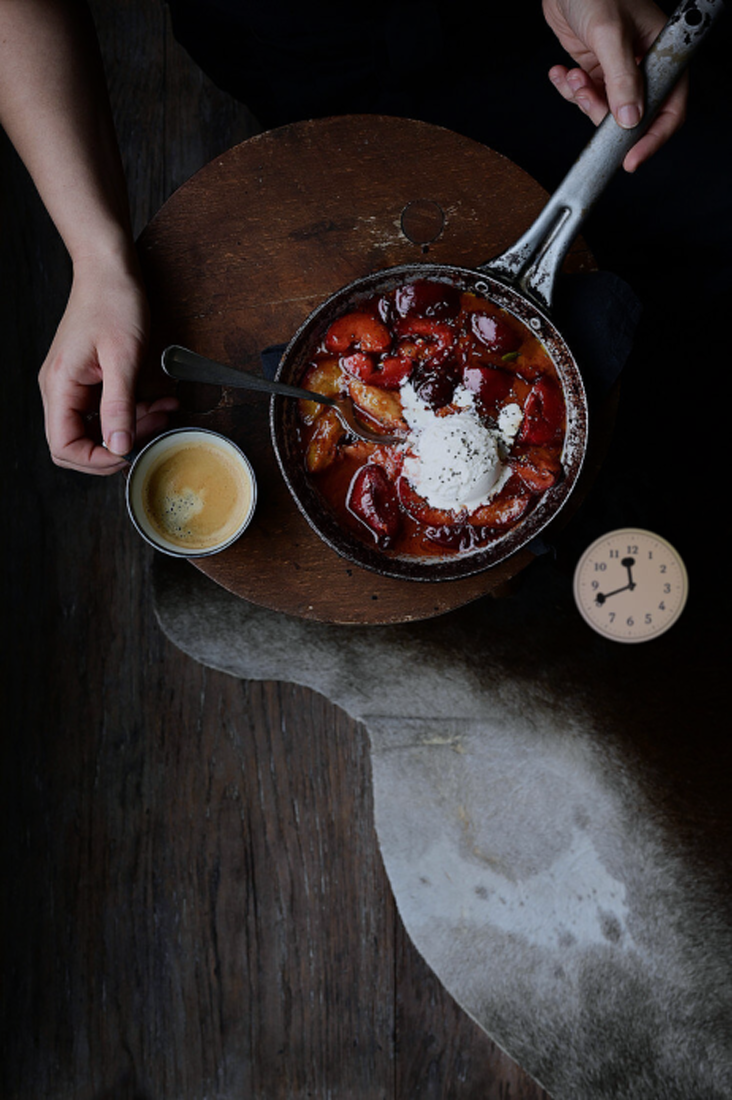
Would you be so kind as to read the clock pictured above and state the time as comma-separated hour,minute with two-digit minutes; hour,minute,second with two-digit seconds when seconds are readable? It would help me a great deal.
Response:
11,41
